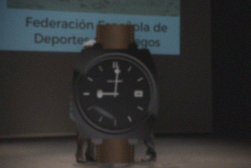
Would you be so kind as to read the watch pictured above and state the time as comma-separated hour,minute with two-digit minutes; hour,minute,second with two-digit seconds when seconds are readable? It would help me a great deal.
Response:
9,01
